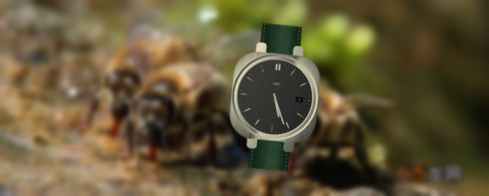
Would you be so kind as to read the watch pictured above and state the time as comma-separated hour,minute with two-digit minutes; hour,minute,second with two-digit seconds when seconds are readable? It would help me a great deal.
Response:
5,26
